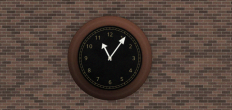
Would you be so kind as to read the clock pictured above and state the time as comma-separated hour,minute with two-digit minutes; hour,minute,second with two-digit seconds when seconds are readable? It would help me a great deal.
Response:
11,06
